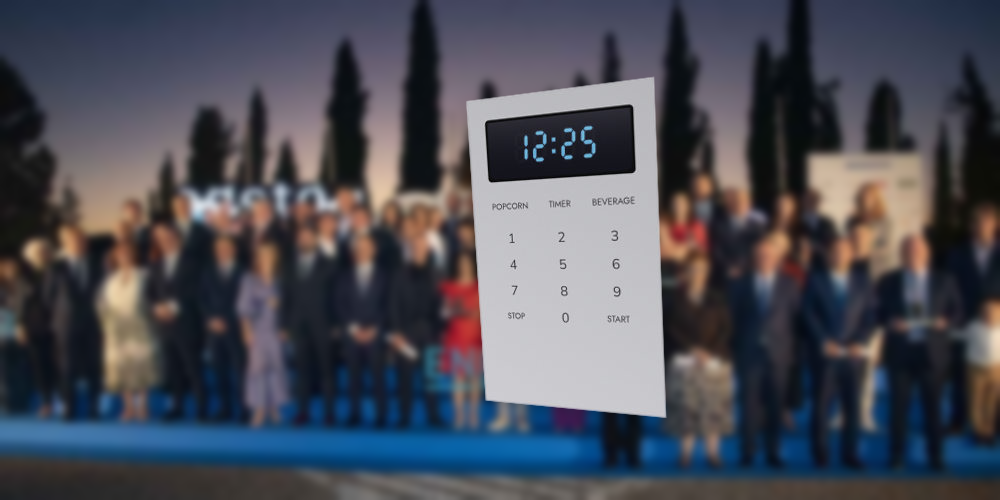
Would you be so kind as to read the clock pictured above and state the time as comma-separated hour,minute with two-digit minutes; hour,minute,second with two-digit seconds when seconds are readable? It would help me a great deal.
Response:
12,25
